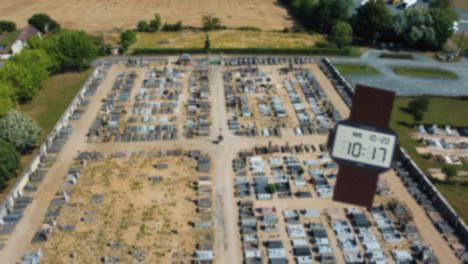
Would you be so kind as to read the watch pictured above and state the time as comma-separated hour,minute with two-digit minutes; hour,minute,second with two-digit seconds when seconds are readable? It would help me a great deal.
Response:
10,17
